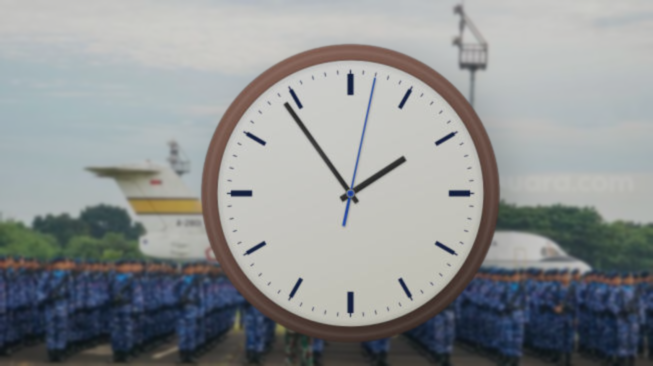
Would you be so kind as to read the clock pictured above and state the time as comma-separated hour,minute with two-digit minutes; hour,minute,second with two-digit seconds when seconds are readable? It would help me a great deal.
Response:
1,54,02
